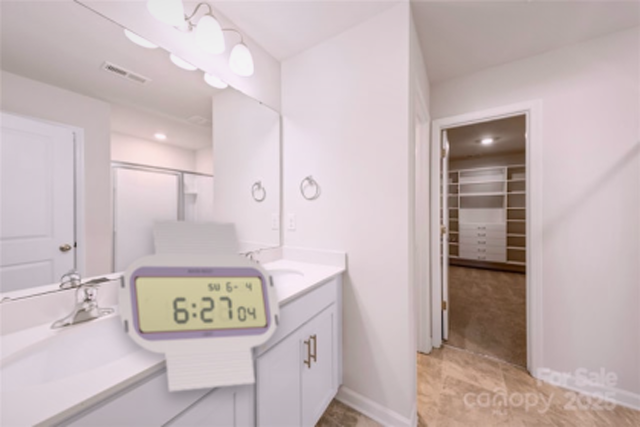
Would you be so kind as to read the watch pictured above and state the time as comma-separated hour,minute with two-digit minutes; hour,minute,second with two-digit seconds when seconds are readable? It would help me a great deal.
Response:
6,27,04
